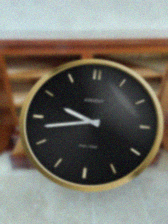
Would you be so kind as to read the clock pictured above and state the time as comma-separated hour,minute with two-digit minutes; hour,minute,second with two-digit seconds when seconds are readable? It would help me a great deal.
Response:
9,43
